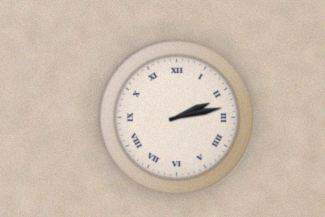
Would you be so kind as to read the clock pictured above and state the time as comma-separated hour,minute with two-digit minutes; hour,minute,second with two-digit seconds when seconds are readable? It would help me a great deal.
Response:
2,13
